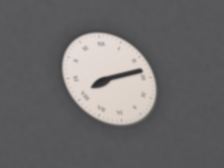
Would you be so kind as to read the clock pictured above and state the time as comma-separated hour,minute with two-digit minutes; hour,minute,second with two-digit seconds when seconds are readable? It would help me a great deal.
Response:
8,13
